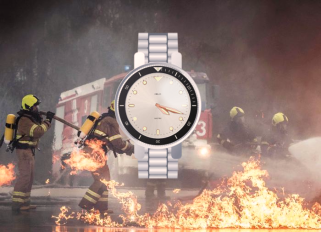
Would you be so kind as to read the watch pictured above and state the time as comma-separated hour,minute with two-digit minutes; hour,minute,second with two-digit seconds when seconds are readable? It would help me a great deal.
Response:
4,18
